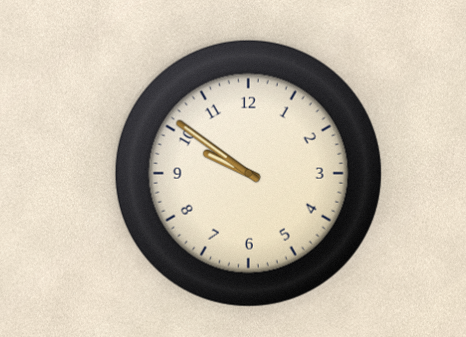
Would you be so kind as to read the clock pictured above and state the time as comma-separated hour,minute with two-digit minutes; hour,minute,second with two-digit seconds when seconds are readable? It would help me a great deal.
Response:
9,51
